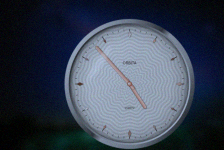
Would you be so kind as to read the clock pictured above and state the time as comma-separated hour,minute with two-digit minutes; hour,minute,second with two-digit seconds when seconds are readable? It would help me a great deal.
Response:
4,53
